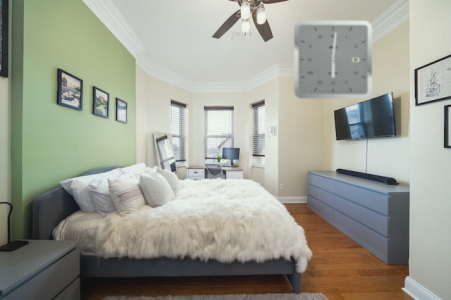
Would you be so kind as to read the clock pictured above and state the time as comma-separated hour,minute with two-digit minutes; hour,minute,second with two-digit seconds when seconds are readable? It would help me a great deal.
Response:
6,01
